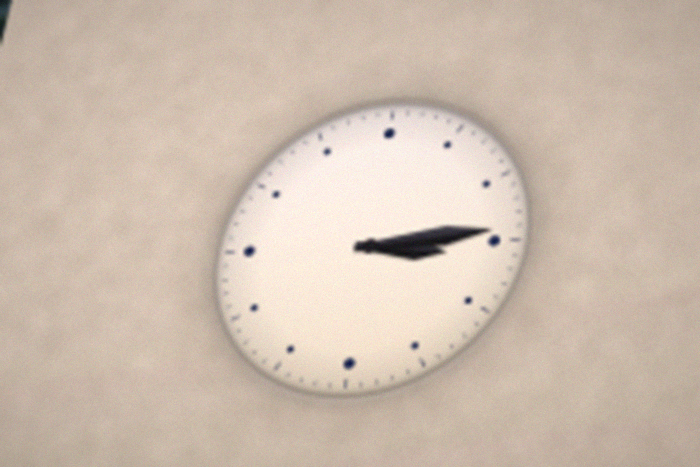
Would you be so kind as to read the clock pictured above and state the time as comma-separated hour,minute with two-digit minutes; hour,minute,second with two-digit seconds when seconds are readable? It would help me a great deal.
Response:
3,14
